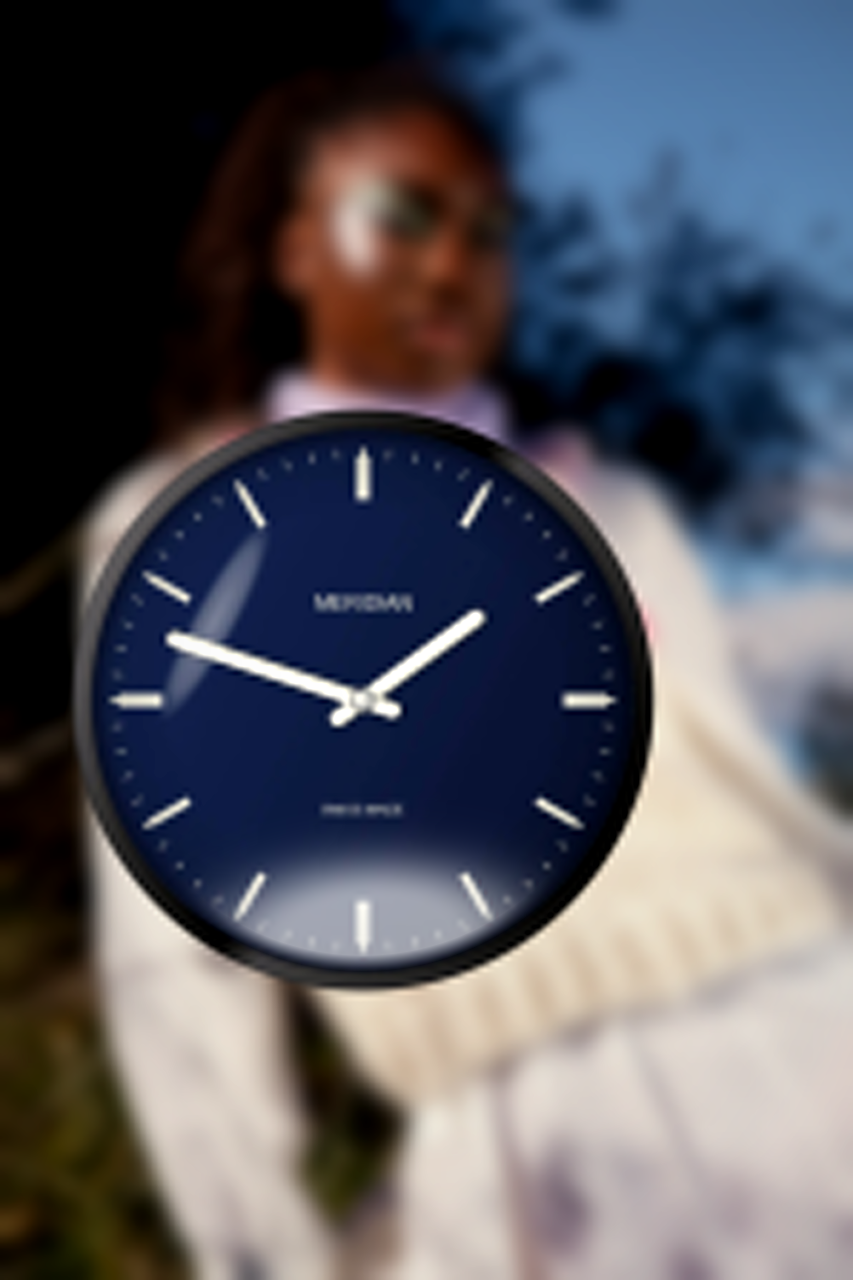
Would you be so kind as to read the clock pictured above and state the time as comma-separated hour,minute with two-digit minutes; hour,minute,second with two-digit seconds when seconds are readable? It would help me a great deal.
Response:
1,48
